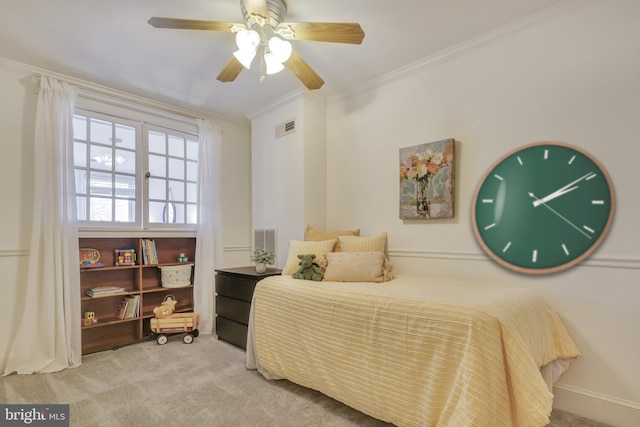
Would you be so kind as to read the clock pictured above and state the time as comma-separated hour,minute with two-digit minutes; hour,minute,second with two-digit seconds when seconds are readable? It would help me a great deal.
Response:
2,09,21
